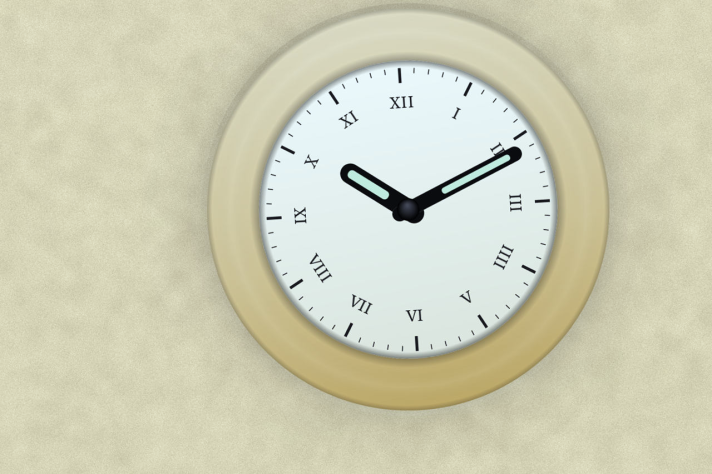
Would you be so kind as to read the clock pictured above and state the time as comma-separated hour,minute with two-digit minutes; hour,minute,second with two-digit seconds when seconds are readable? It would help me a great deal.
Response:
10,11
